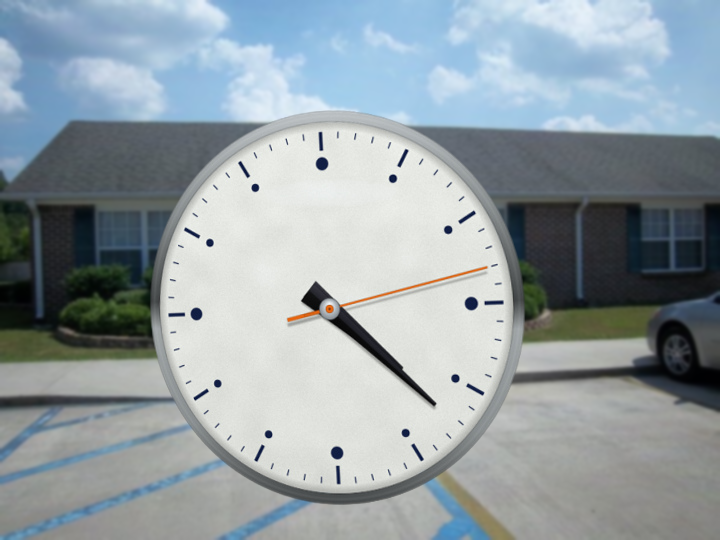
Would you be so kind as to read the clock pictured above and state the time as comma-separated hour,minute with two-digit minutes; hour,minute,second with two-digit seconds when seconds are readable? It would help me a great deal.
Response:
4,22,13
